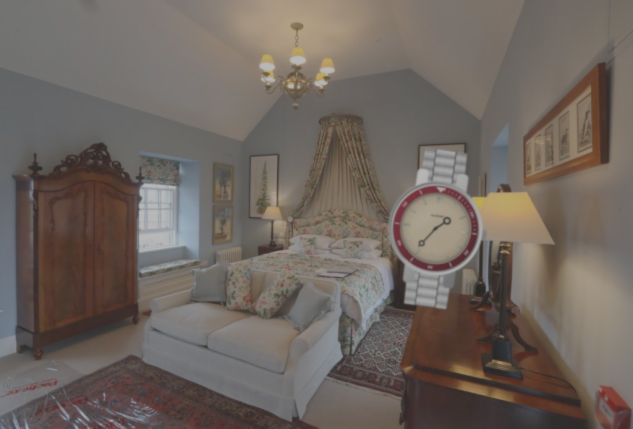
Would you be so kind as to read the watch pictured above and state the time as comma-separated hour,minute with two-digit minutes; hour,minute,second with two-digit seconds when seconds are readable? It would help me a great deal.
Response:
1,36
